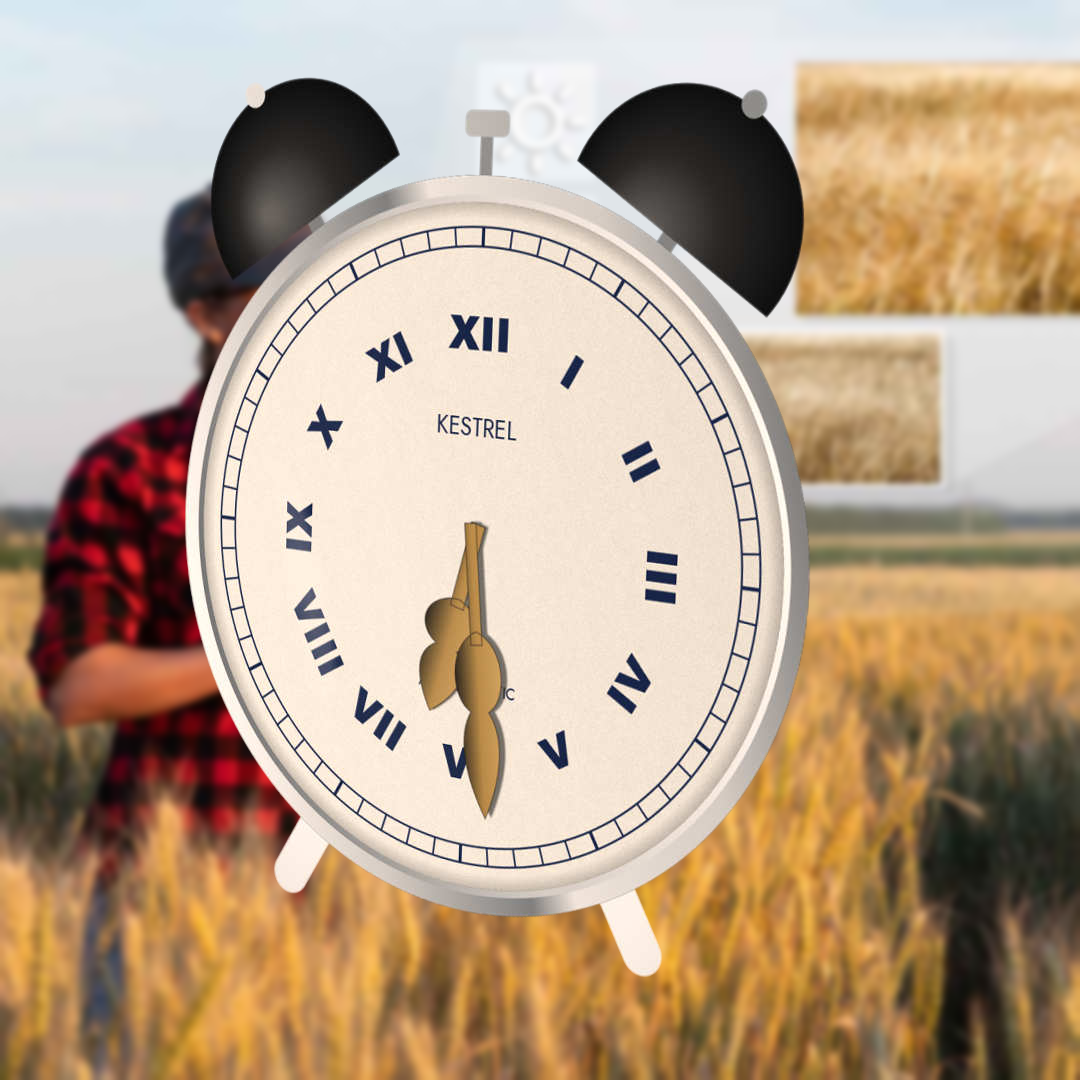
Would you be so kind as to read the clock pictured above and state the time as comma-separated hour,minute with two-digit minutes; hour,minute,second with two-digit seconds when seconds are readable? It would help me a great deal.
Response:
6,29
